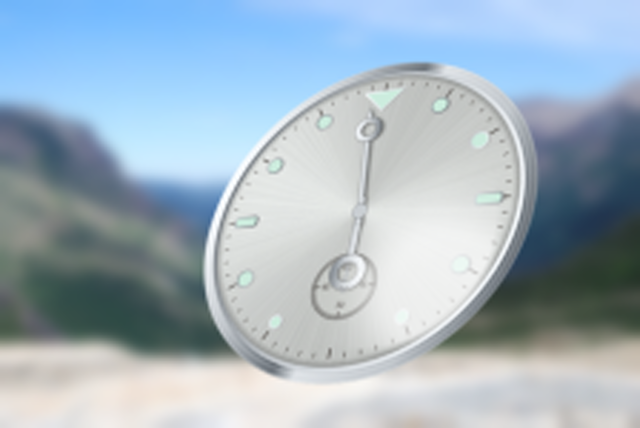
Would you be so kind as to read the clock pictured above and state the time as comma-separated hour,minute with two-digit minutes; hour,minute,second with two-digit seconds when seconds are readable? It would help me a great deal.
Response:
5,59
